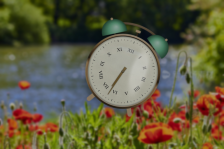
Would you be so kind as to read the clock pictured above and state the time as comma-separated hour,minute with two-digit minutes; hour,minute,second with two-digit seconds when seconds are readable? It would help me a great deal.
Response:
6,32
